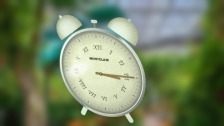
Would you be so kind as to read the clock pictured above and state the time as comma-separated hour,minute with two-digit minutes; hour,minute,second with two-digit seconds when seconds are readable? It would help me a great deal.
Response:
3,15
